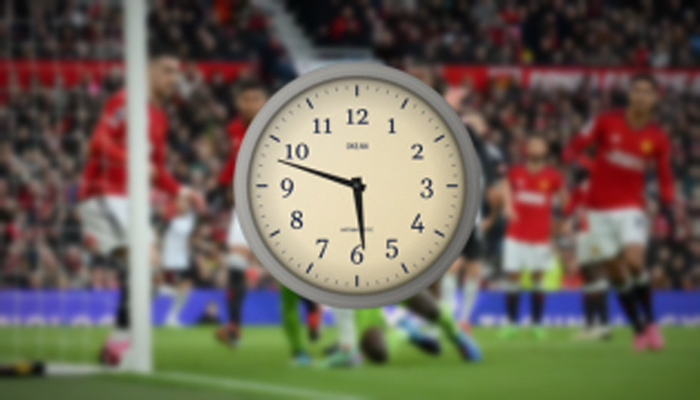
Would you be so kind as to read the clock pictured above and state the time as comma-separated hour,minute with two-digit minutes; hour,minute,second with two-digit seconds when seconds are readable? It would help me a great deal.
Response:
5,48
